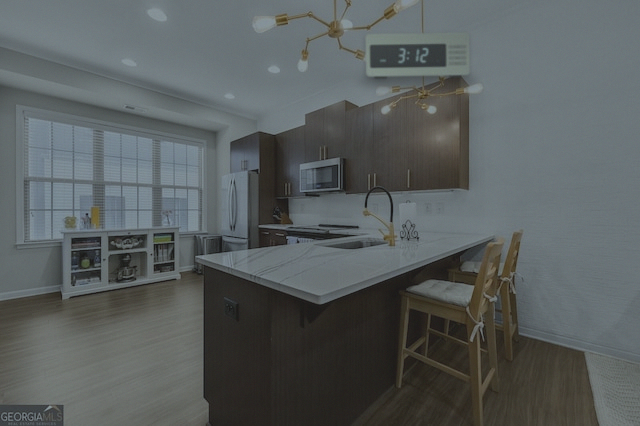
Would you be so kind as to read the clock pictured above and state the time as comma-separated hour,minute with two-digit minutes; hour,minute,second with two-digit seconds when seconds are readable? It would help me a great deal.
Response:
3,12
